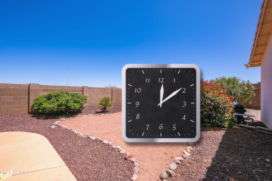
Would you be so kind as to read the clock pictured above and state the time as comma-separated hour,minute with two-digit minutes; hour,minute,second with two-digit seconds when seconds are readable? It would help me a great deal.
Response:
12,09
